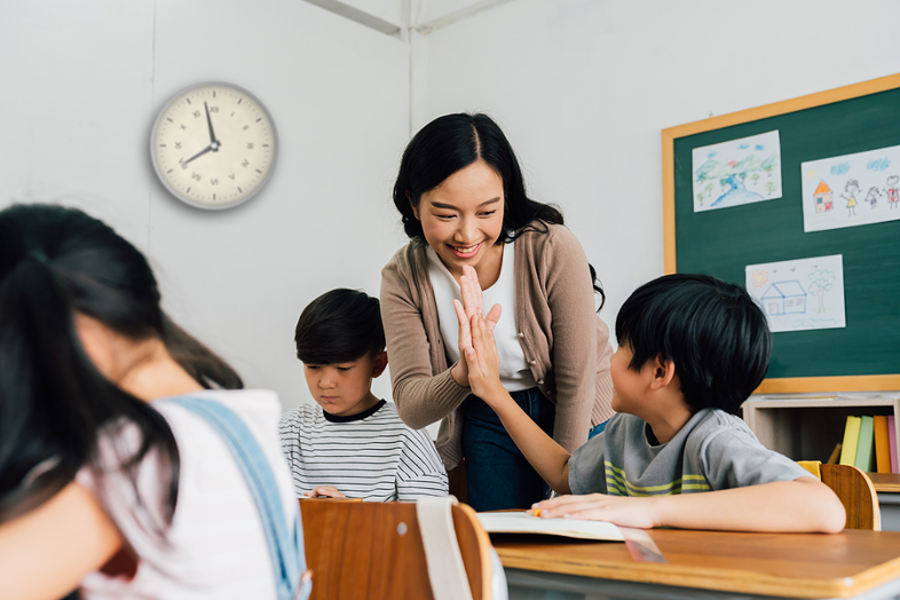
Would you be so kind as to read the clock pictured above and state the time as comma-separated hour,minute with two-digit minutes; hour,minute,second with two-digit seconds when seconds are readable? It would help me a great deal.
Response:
7,58
